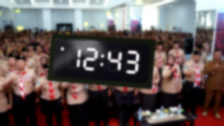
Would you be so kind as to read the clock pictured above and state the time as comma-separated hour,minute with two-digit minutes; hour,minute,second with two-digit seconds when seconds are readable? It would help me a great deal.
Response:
12,43
